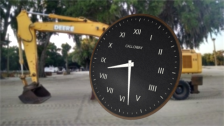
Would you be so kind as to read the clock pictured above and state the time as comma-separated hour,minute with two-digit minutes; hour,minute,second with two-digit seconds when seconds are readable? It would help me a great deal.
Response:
8,28
